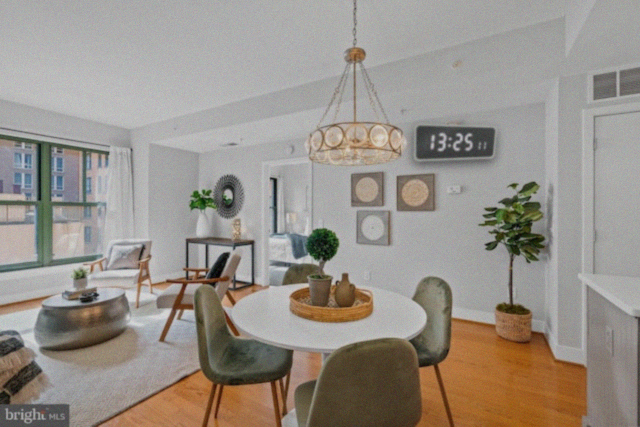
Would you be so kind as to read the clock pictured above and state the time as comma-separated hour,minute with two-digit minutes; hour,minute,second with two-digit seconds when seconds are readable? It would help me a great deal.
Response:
13,25
